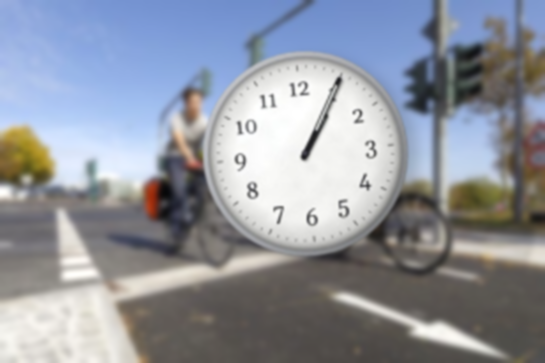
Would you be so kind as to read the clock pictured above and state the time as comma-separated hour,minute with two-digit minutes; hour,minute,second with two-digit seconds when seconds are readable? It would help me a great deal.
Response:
1,05
